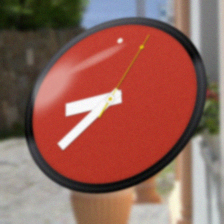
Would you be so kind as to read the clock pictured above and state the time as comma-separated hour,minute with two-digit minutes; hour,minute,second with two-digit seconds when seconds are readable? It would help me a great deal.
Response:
8,37,04
